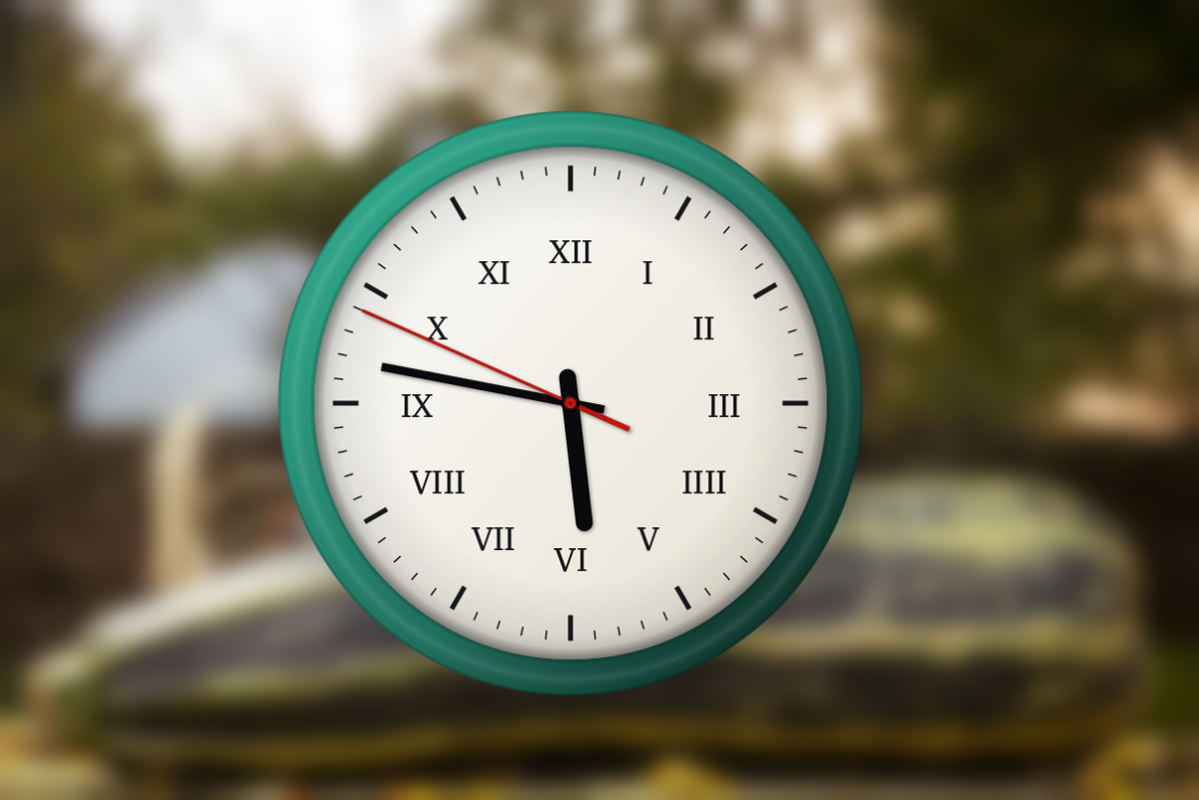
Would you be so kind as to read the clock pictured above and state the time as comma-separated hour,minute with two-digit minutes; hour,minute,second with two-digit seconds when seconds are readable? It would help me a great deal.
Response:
5,46,49
